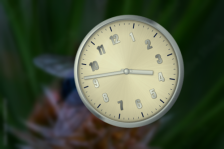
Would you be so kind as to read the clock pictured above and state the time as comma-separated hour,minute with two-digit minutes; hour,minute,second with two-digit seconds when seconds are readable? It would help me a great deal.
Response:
3,47
